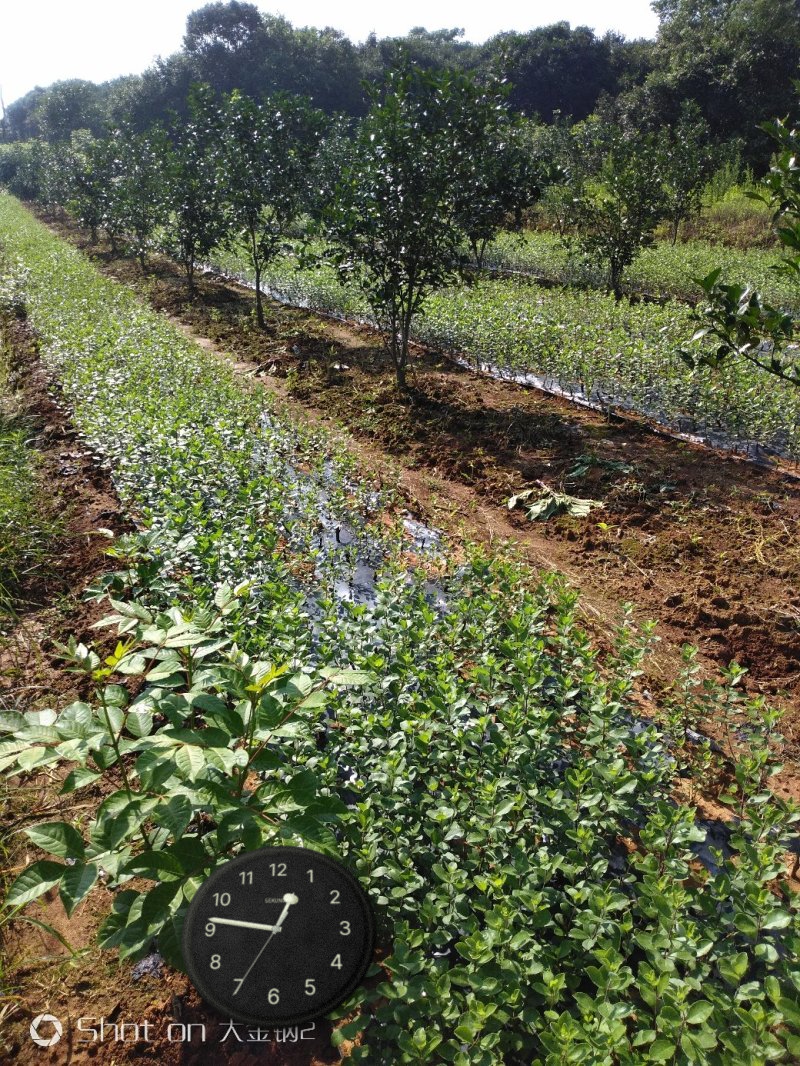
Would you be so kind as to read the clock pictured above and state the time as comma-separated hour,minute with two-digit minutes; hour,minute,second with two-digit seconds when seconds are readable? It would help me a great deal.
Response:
12,46,35
